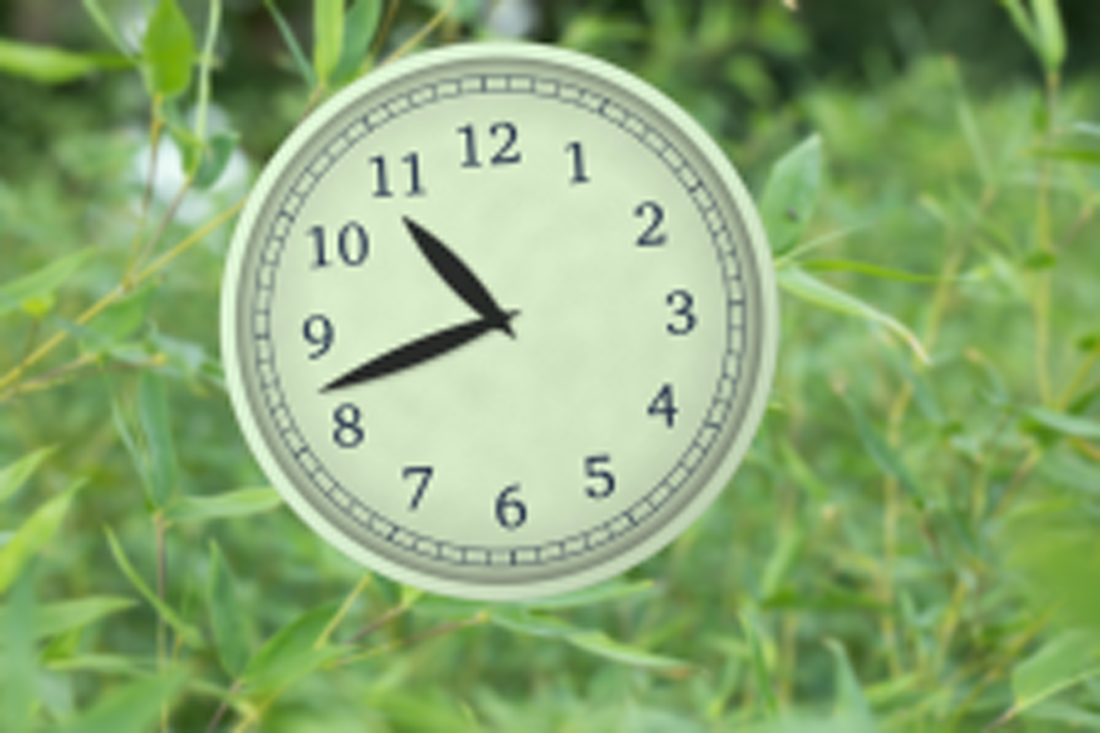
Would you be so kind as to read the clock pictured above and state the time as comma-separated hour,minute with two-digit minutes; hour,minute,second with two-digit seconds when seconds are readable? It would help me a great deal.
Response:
10,42
